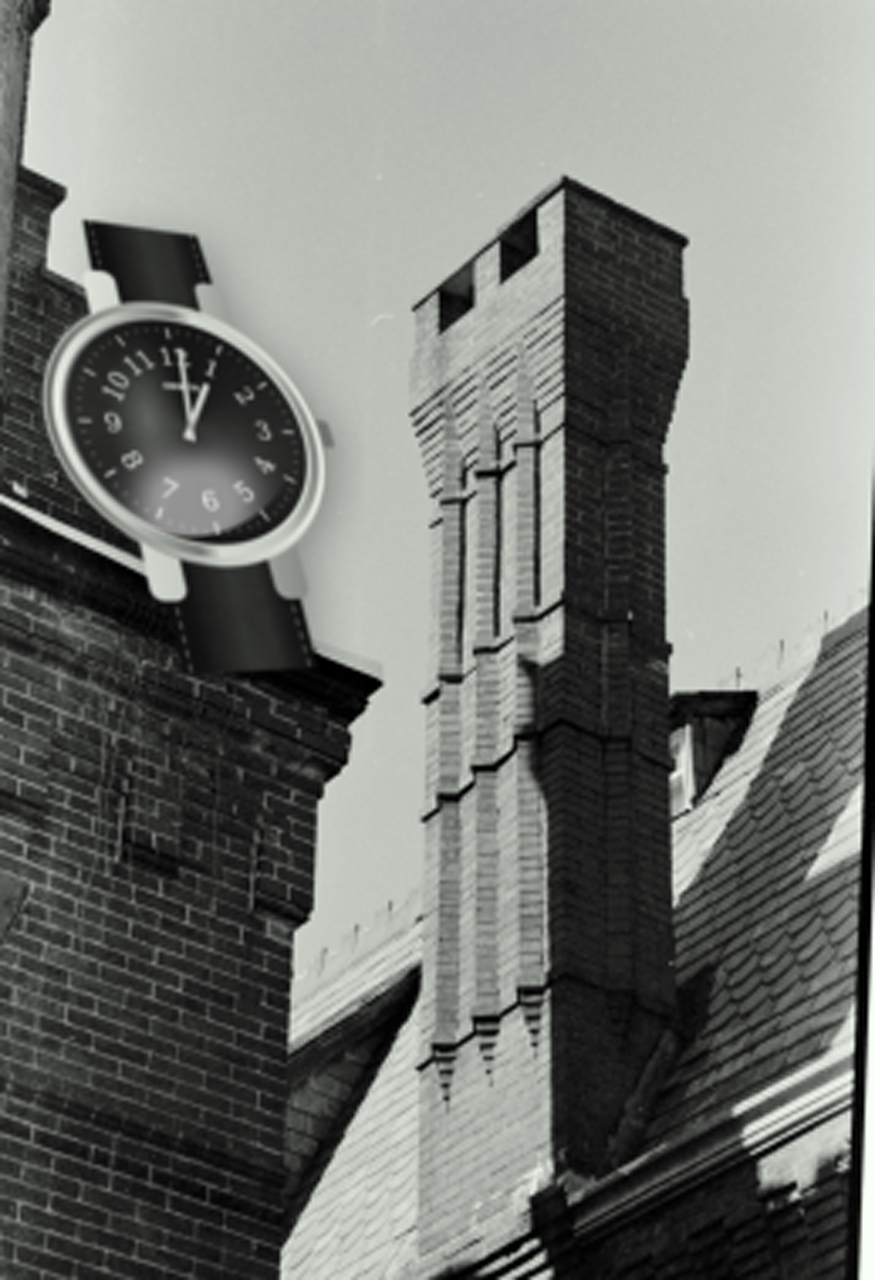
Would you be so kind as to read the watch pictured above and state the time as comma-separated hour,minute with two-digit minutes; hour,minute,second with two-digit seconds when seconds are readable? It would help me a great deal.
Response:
1,01
